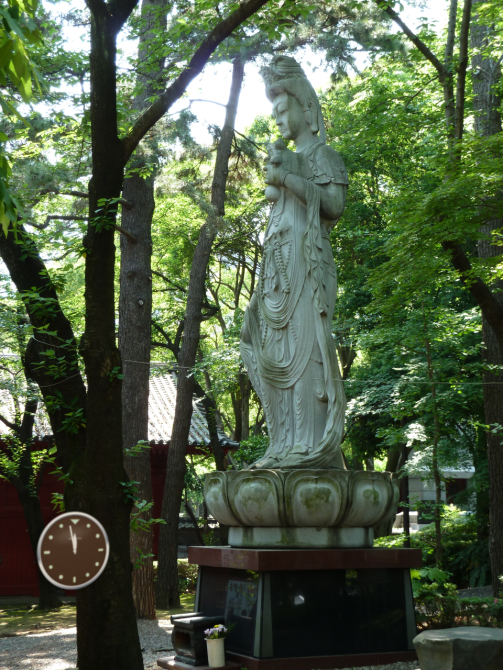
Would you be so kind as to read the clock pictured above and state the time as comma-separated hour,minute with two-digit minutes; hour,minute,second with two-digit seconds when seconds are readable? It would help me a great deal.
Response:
11,58
